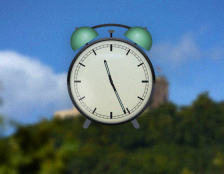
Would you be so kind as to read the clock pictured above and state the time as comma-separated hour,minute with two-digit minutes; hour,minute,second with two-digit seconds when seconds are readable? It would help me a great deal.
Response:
11,26
